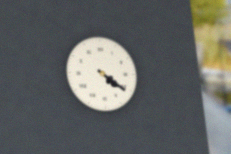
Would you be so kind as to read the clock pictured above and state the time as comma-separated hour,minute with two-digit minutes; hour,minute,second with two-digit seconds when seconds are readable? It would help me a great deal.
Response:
4,21
